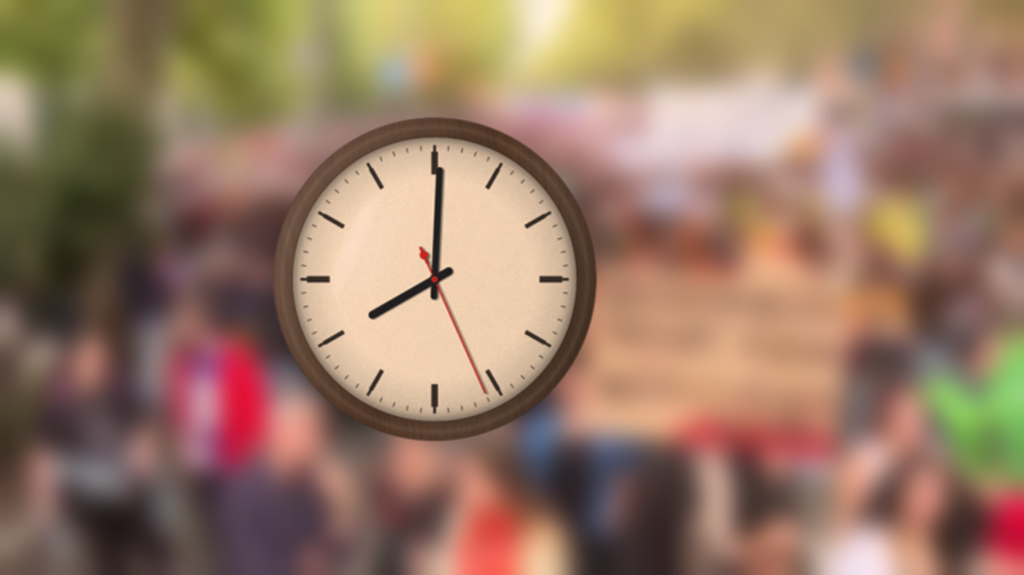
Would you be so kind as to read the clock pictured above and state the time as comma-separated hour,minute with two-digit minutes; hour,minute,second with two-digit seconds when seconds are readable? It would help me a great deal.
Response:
8,00,26
